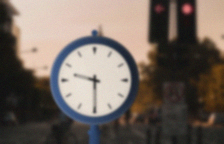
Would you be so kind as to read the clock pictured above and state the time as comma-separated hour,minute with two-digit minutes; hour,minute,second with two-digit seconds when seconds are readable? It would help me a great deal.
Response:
9,30
